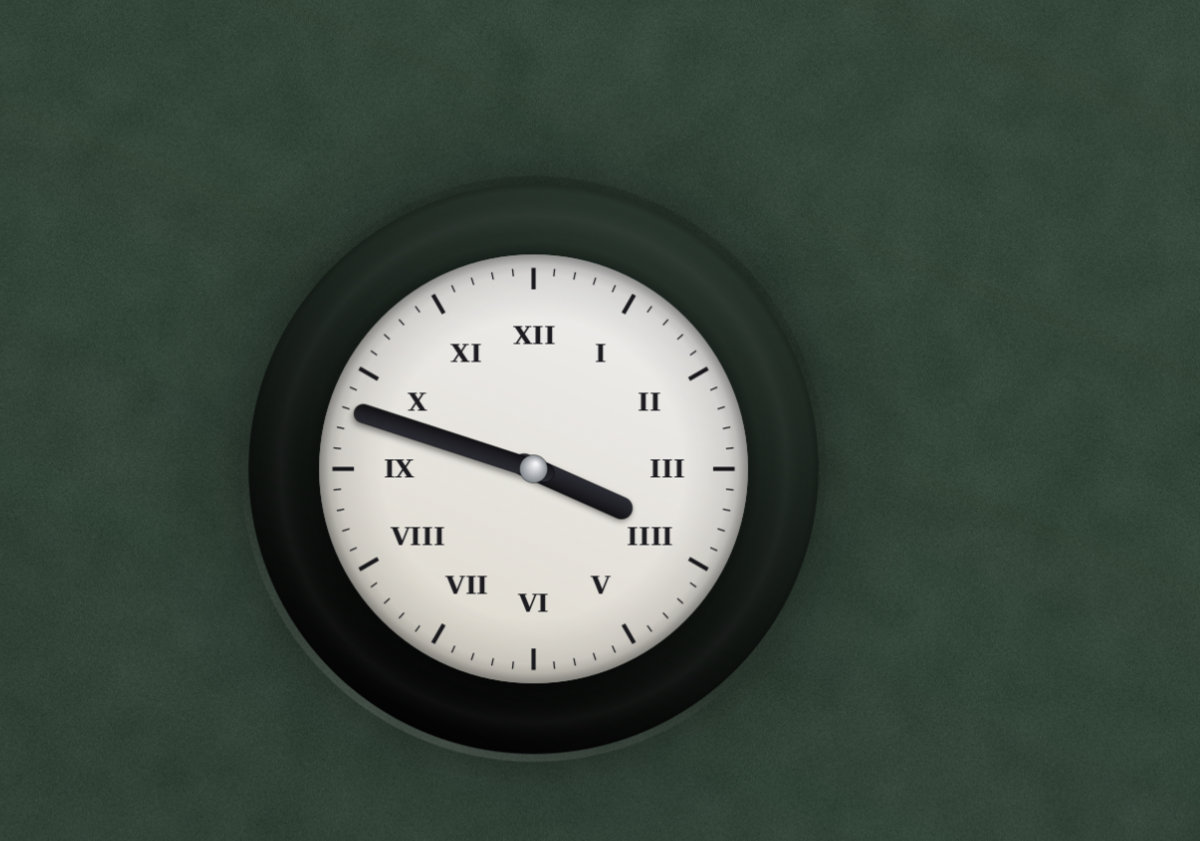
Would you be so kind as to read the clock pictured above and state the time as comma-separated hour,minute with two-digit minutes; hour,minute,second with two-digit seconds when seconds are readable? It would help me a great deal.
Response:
3,48
